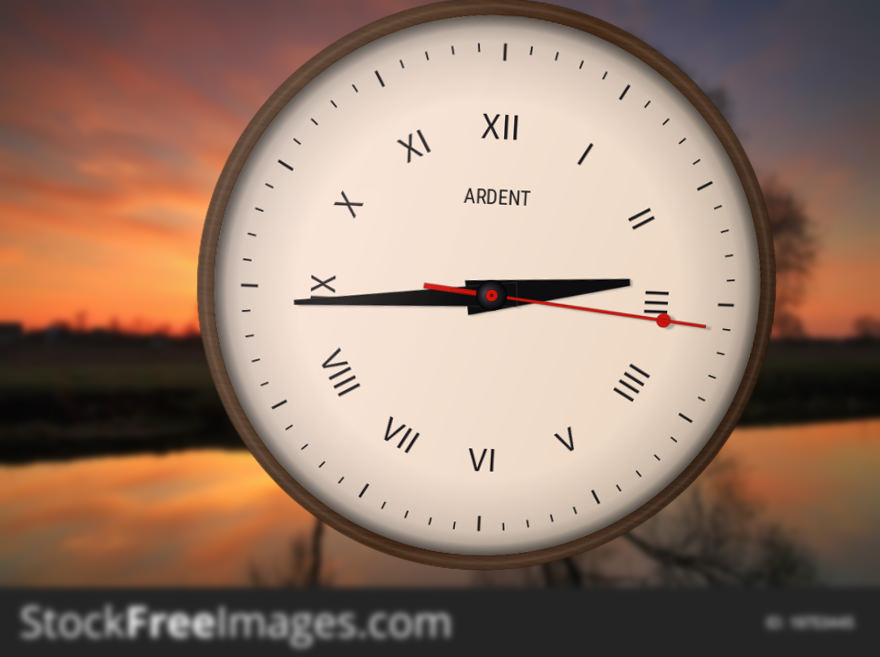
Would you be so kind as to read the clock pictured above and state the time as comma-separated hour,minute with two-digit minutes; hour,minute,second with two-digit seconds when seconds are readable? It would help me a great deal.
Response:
2,44,16
